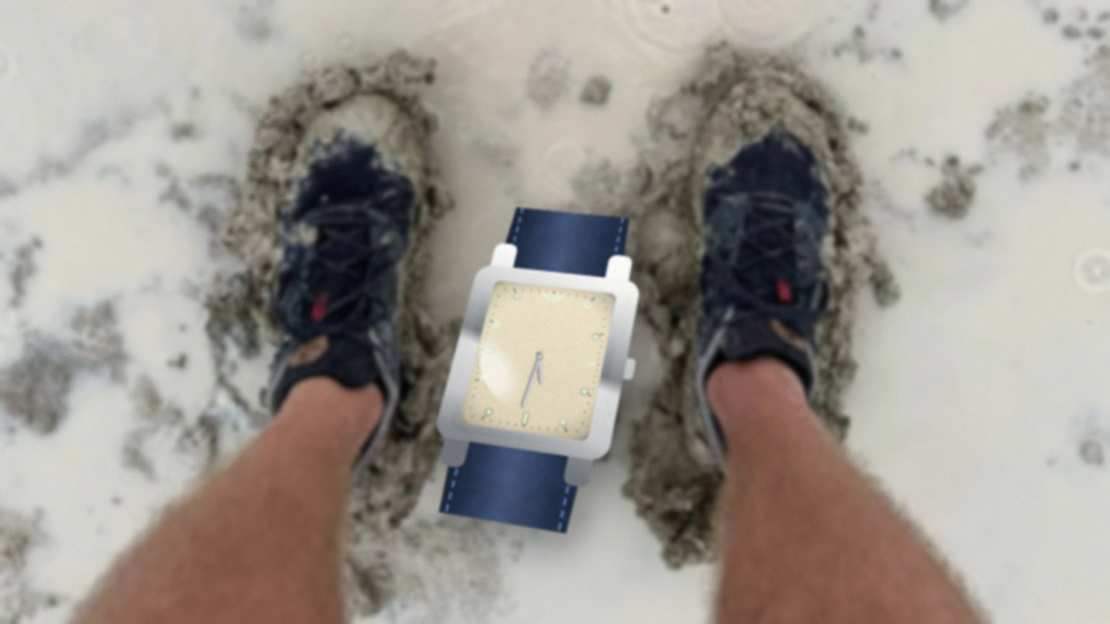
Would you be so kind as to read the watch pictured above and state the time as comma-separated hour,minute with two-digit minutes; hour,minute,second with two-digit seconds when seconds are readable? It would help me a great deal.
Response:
5,31
